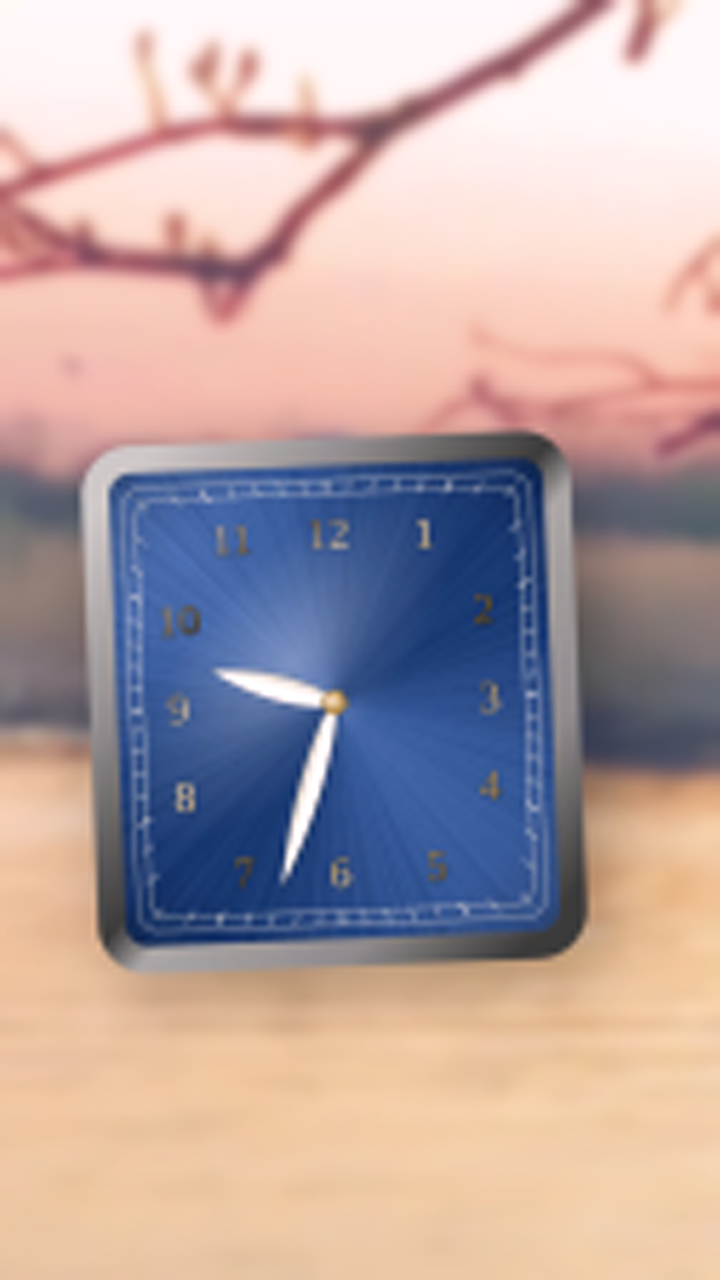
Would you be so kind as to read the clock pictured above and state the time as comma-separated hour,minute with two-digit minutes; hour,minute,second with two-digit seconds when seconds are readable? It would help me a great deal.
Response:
9,33
